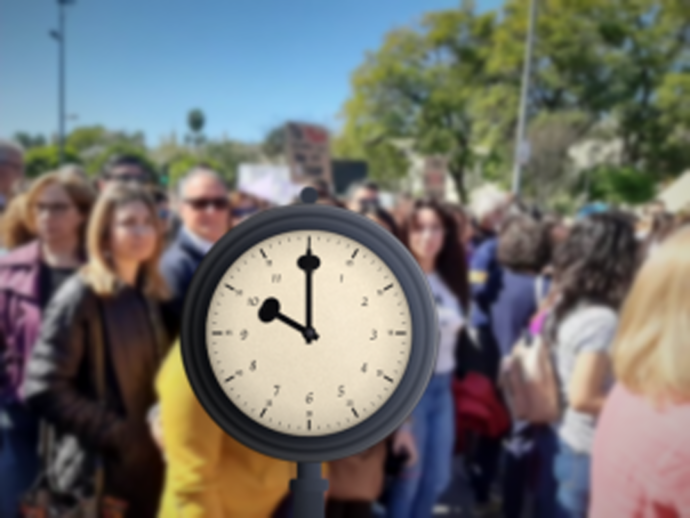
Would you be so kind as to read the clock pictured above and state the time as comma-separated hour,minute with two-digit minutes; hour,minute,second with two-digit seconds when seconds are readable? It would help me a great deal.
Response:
10,00
